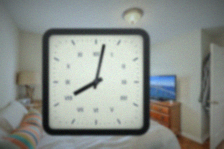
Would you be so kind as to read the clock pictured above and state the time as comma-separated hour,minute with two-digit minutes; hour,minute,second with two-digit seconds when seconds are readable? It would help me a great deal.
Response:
8,02
